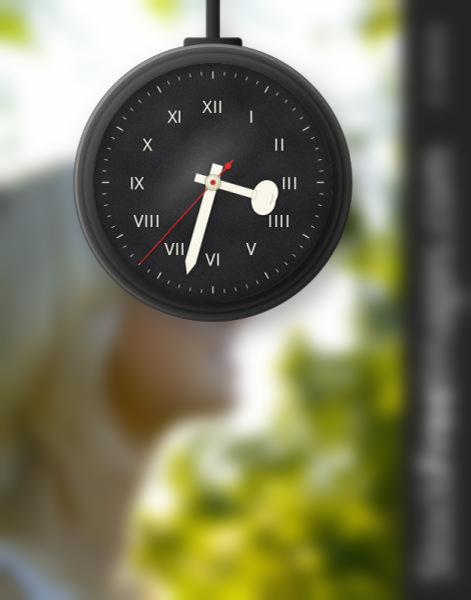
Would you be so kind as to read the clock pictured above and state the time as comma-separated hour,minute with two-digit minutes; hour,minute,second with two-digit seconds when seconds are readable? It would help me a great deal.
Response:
3,32,37
